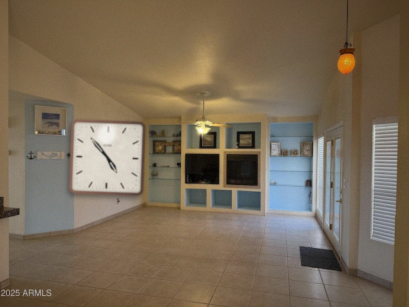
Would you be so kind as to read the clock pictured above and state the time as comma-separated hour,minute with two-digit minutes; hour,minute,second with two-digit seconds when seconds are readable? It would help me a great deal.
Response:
4,53
